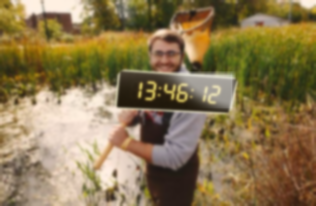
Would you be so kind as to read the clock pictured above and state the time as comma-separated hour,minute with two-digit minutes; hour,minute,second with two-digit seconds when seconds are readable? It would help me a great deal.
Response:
13,46,12
